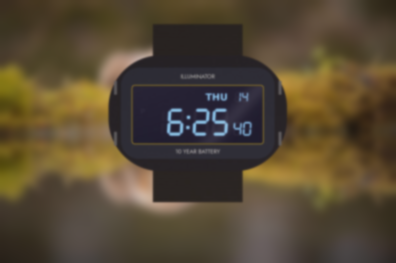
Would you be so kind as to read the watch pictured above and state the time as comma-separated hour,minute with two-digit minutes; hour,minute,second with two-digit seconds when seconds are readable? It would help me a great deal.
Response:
6,25,40
